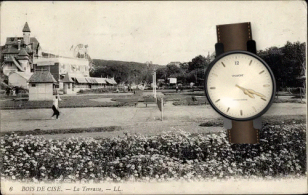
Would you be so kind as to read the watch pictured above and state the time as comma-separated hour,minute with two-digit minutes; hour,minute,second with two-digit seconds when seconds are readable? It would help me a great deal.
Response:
4,19
